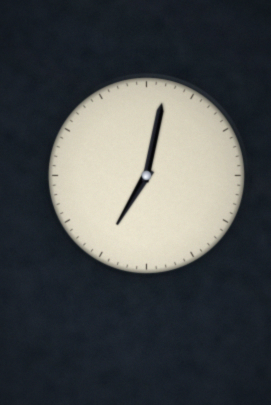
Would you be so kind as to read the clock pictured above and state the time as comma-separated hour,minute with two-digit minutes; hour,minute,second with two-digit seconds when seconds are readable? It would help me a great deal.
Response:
7,02
